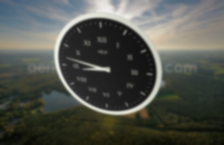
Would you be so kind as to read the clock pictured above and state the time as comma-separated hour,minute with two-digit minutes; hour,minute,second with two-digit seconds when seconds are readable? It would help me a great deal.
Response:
8,47
